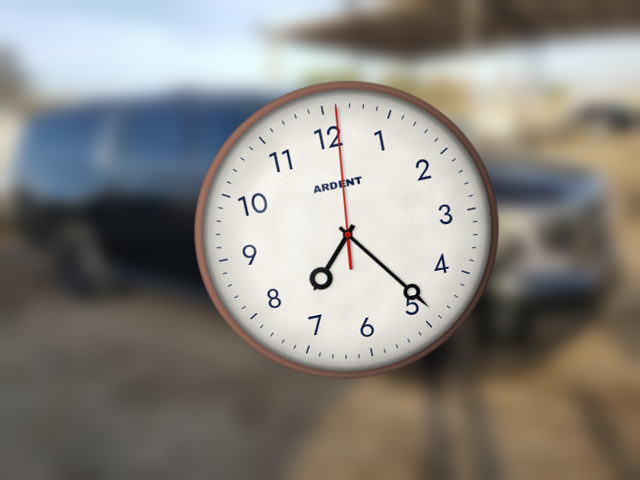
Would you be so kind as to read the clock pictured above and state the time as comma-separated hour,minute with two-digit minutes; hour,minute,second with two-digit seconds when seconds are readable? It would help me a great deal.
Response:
7,24,01
